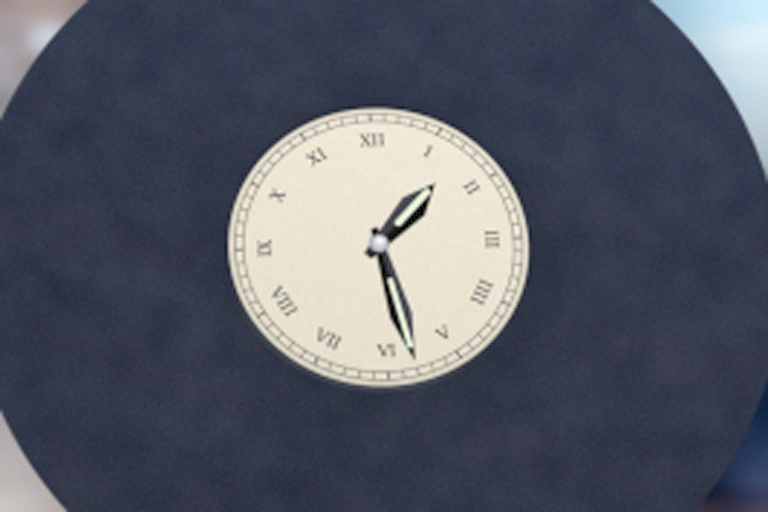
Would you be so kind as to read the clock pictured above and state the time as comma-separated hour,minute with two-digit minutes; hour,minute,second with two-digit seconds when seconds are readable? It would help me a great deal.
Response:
1,28
